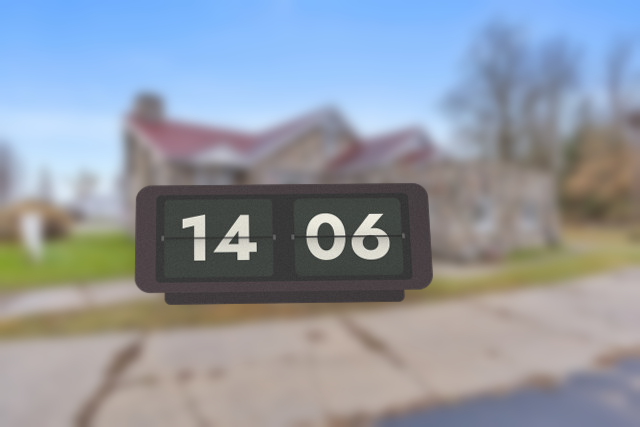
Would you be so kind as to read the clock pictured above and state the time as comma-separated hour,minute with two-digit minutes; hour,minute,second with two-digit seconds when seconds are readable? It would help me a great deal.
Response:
14,06
